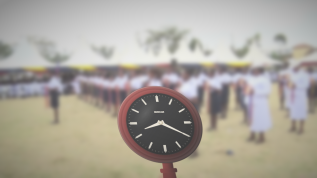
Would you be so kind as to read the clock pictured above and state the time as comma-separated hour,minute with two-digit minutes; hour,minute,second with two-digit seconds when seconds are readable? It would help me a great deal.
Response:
8,20
